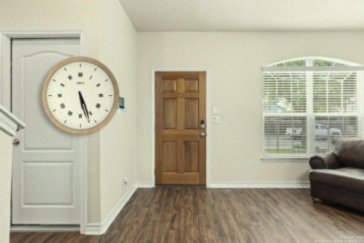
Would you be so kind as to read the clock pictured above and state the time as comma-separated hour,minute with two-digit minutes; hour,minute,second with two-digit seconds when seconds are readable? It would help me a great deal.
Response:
5,27
